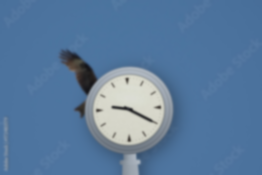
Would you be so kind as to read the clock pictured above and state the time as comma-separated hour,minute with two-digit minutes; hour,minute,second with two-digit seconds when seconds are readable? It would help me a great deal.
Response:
9,20
